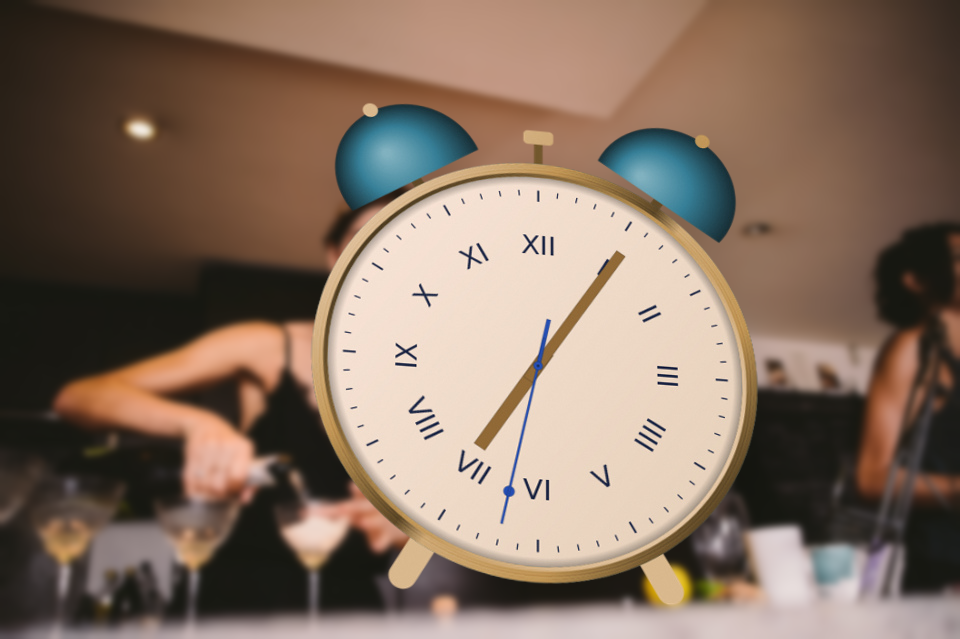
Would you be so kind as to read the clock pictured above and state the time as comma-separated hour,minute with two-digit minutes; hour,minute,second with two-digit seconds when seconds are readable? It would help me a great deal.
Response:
7,05,32
